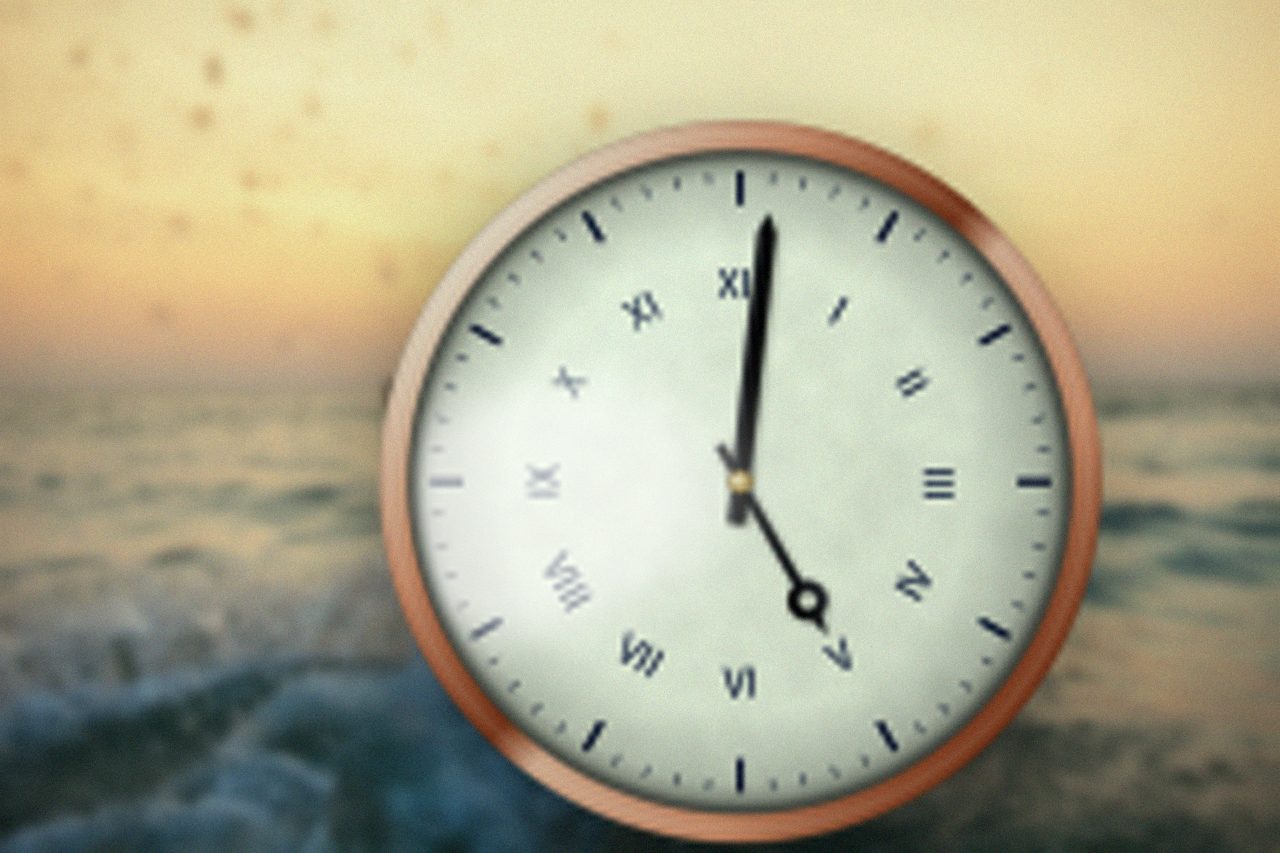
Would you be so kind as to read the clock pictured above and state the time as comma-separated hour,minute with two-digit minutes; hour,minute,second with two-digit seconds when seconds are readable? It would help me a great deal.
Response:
5,01
